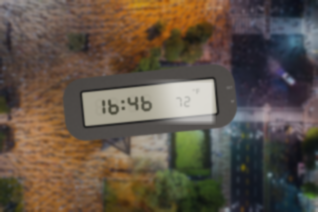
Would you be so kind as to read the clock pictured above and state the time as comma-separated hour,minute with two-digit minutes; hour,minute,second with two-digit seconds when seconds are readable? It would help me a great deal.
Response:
16,46
